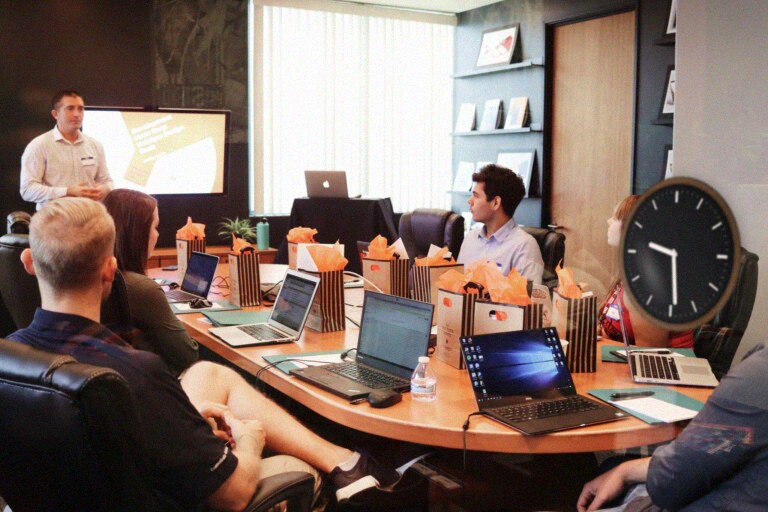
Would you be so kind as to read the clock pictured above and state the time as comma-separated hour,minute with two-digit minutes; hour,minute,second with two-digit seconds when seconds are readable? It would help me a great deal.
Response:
9,29
